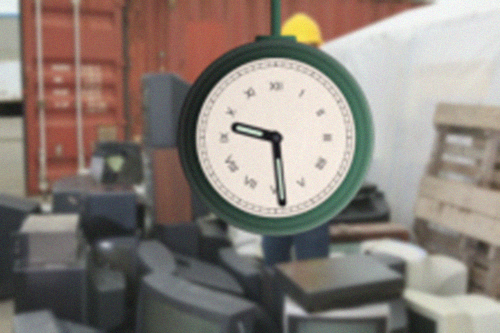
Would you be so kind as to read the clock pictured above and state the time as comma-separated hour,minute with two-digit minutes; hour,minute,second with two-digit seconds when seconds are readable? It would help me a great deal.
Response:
9,29
